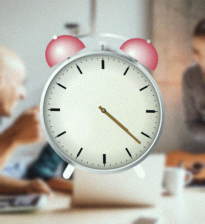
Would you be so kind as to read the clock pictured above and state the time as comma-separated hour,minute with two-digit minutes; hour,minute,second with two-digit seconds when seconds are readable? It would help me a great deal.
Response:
4,22
